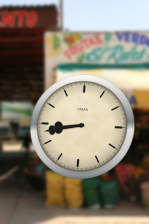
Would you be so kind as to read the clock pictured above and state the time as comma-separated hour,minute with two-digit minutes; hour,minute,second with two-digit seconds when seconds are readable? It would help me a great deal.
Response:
8,43
